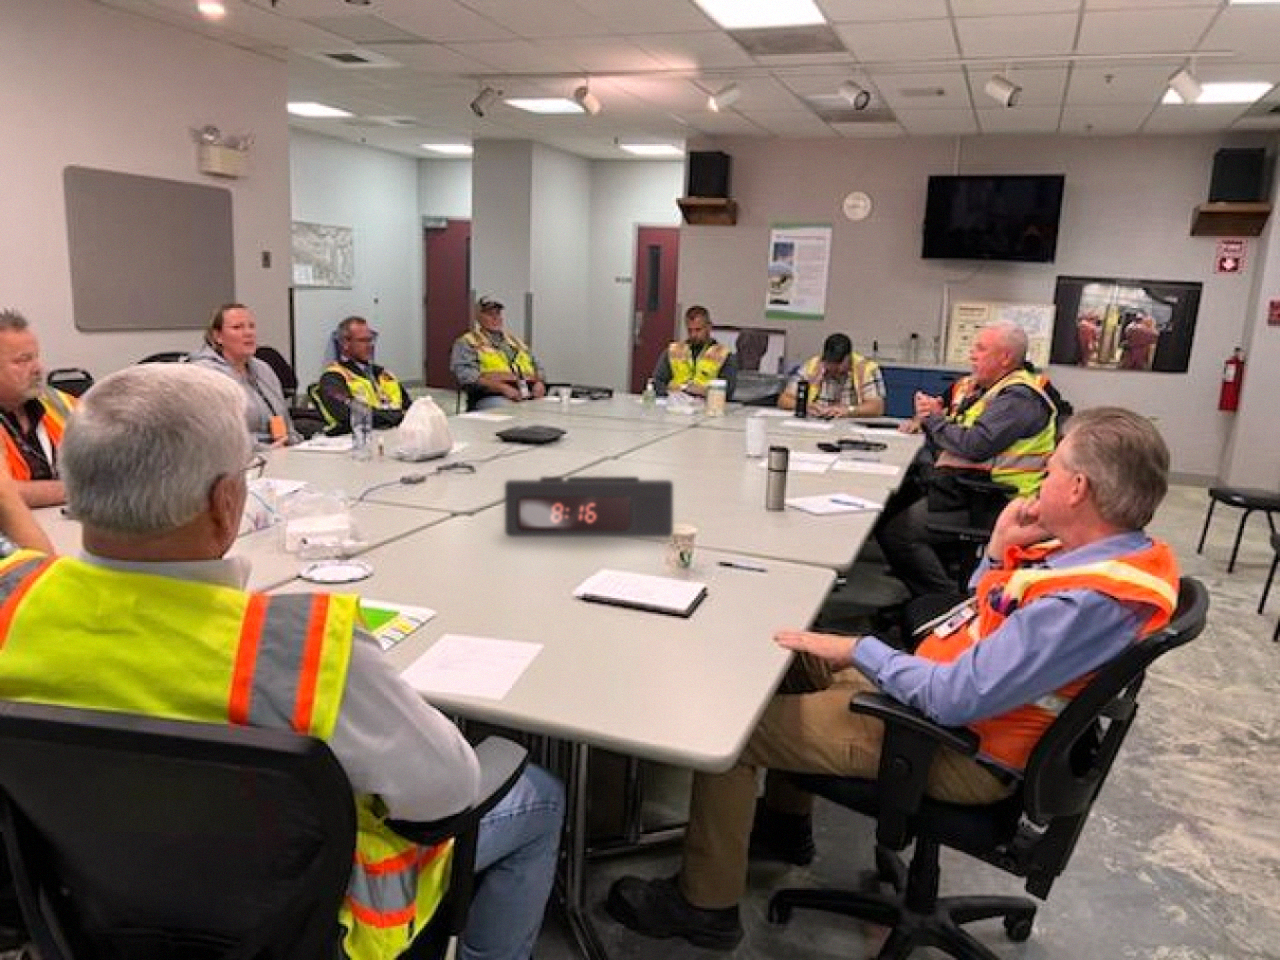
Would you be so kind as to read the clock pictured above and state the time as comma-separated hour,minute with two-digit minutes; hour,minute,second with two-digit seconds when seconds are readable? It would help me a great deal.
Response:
8,16
